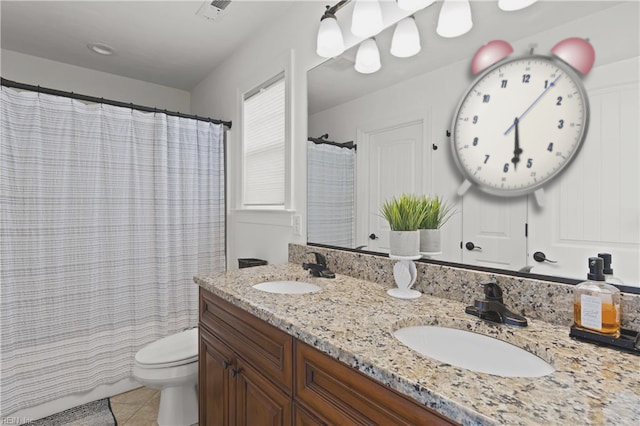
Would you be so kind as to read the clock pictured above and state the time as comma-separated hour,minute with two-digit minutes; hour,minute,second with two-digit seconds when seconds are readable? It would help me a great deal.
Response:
5,28,06
